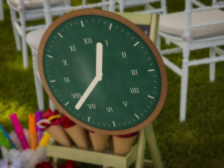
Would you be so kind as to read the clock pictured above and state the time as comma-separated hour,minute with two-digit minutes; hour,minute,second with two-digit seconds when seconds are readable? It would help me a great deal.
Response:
12,38
